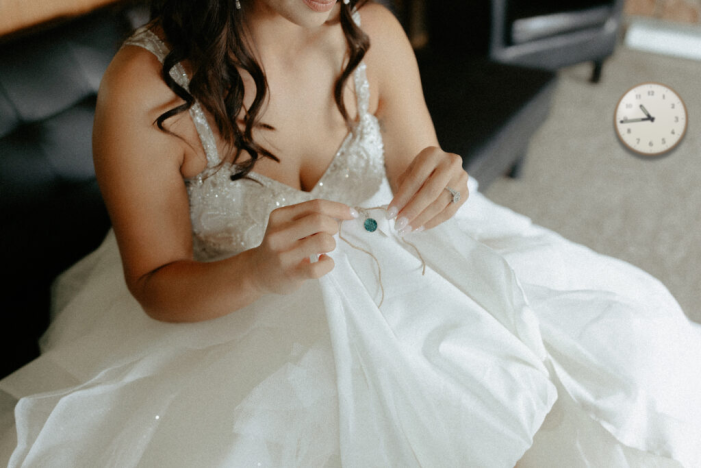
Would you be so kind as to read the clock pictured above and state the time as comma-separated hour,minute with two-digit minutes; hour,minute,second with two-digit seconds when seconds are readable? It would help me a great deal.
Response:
10,44
